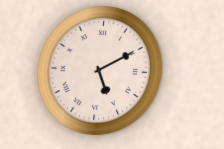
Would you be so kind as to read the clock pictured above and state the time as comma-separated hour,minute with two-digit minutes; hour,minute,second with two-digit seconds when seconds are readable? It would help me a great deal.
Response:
5,10
